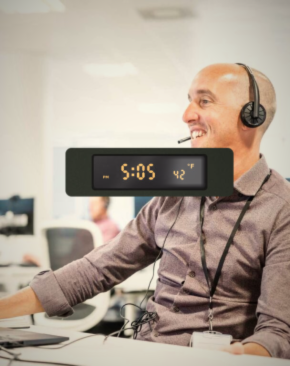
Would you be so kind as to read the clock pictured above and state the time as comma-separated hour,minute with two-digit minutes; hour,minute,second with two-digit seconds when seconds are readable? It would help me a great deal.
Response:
5,05
